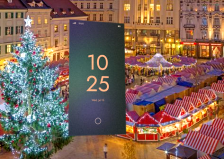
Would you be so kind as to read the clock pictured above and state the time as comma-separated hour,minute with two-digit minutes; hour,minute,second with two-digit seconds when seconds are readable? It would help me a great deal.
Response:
10,25
